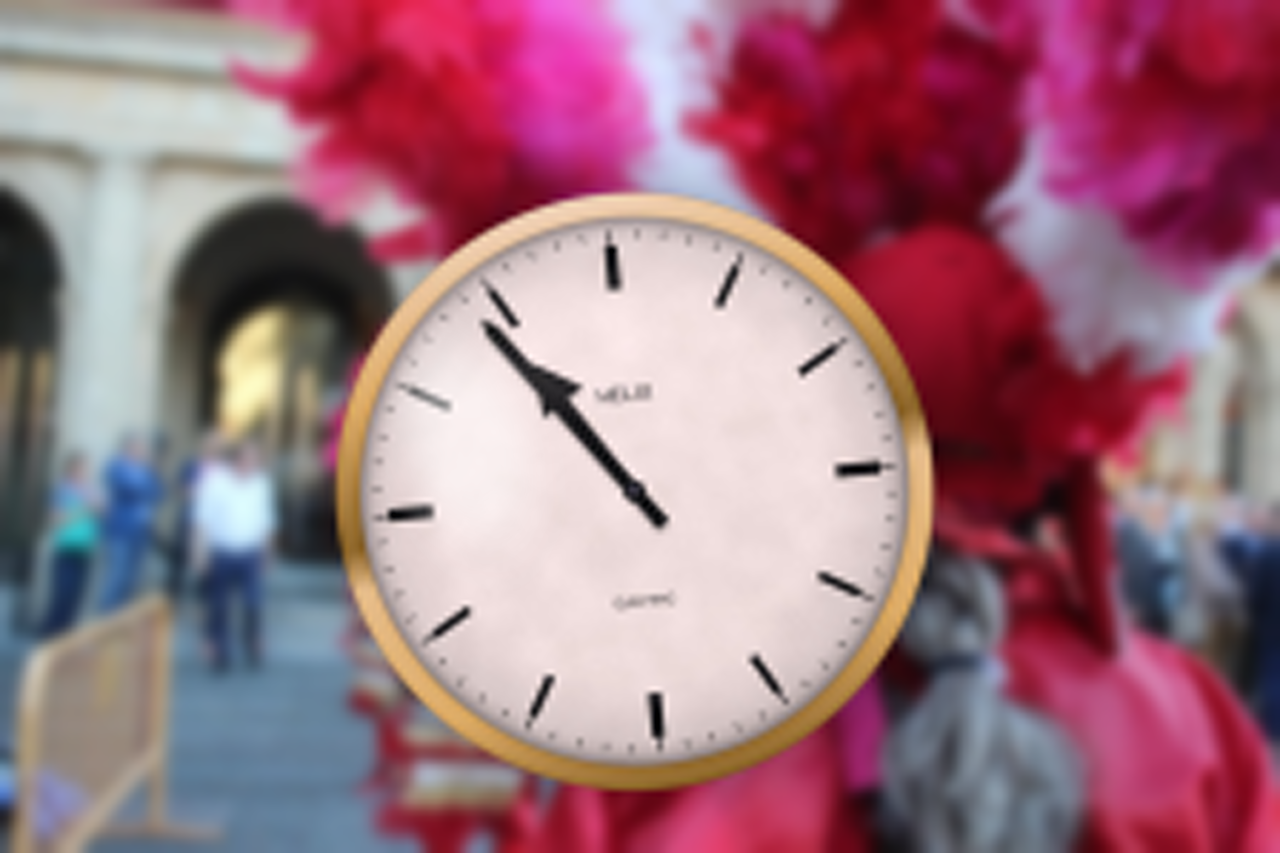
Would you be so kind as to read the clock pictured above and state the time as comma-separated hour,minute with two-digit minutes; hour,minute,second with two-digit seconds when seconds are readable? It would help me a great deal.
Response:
10,54
